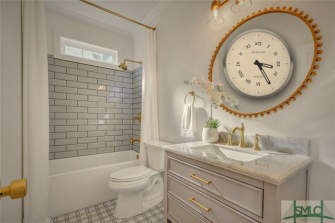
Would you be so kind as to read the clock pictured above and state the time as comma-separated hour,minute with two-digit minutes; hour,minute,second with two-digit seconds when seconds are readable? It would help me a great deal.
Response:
3,25
